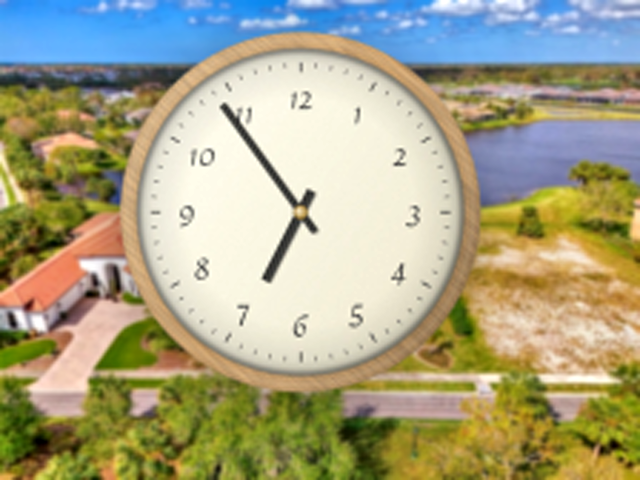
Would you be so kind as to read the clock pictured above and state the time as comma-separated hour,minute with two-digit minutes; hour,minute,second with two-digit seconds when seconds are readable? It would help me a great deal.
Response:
6,54
